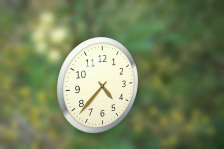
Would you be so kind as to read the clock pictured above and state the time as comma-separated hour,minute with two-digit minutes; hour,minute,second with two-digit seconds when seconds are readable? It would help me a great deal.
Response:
4,38
